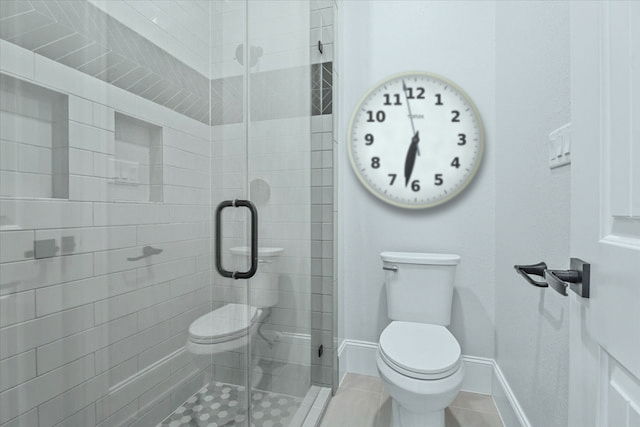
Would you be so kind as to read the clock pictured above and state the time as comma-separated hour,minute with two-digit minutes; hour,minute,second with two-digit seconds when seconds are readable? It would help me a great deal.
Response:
6,31,58
